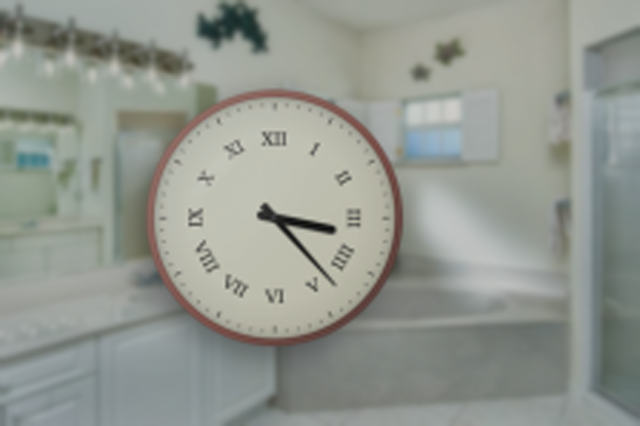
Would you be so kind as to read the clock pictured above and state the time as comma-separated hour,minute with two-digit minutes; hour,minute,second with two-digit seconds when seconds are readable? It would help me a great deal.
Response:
3,23
